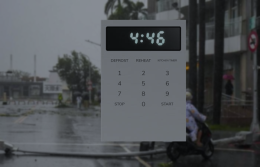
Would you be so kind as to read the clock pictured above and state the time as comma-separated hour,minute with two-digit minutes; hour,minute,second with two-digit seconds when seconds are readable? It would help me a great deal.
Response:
4,46
